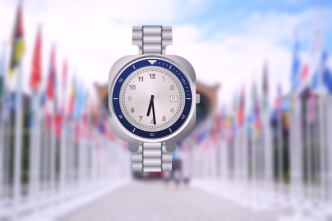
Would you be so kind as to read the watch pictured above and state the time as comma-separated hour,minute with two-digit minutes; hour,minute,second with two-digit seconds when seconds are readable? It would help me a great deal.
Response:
6,29
